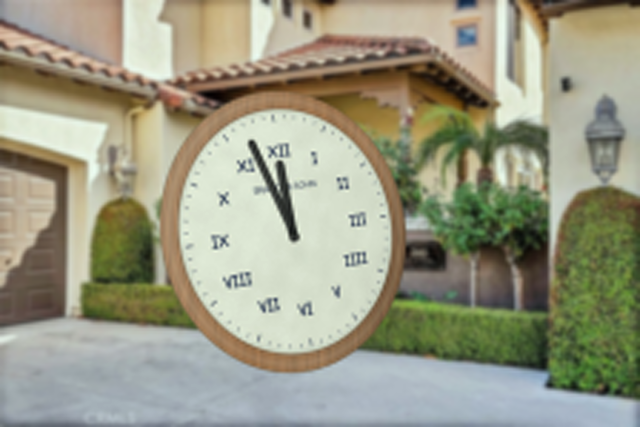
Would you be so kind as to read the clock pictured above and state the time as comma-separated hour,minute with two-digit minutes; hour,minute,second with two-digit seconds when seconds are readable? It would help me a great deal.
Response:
11,57
